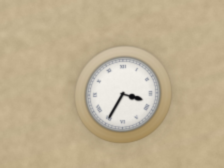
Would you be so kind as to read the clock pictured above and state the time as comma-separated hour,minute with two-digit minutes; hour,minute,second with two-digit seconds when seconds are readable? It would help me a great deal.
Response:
3,35
